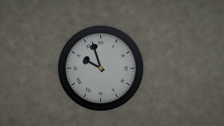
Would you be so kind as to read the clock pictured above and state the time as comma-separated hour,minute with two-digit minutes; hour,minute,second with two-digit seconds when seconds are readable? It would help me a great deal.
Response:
9,57
